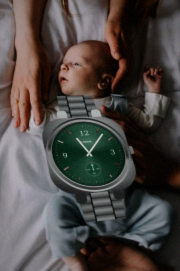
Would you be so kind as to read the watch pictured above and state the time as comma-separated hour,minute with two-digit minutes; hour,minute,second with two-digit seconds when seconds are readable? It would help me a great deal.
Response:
11,07
